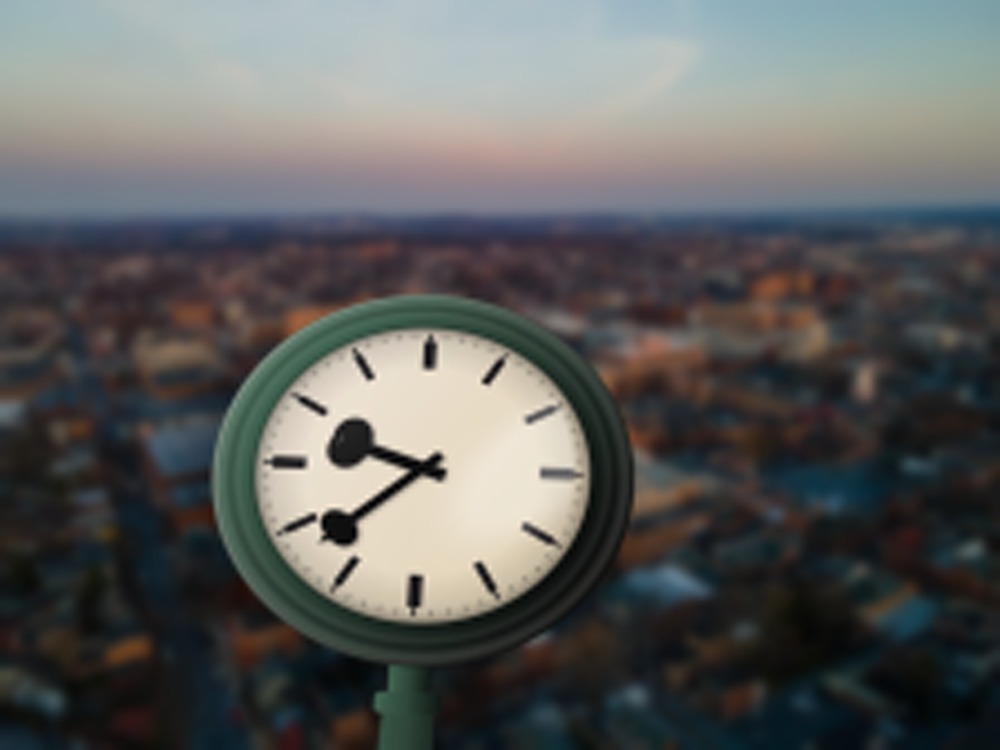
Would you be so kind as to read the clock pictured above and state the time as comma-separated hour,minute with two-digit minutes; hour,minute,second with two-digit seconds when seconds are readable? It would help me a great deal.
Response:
9,38
